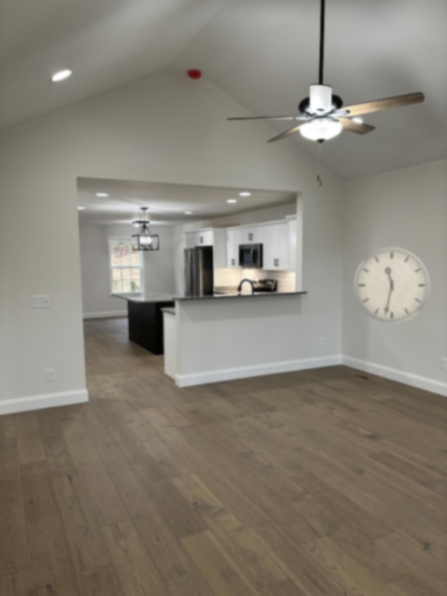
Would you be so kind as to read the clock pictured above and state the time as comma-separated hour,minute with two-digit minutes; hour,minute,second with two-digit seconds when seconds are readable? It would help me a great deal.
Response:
11,32
